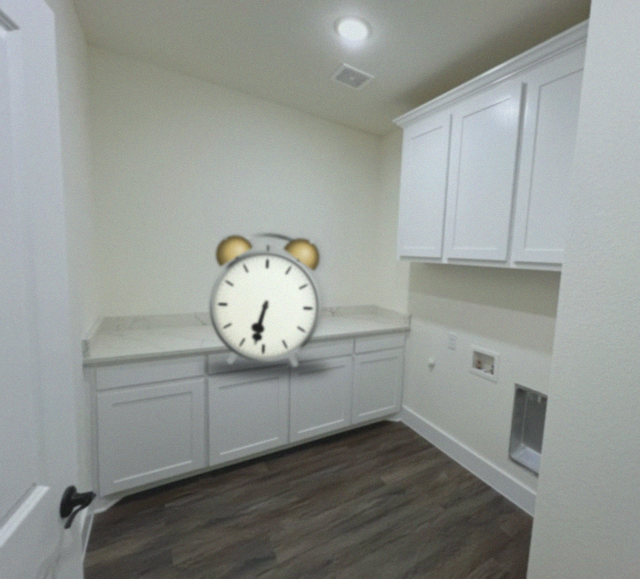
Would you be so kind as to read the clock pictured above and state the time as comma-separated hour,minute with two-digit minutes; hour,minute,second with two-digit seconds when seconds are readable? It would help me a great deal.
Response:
6,32
